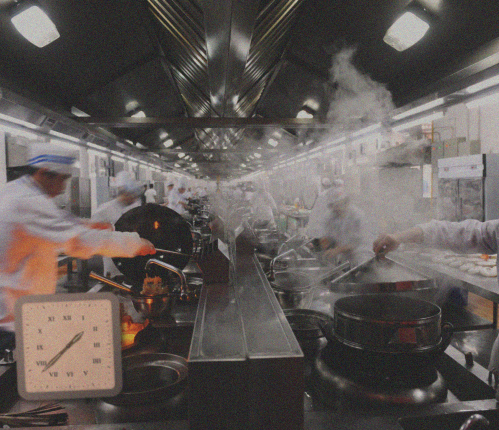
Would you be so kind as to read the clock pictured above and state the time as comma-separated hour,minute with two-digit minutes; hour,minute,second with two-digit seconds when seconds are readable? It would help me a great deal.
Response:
1,38
